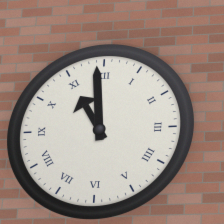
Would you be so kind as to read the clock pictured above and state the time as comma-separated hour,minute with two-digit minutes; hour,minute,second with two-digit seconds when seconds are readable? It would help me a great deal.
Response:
10,59
